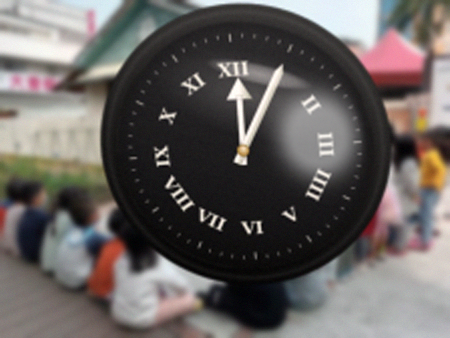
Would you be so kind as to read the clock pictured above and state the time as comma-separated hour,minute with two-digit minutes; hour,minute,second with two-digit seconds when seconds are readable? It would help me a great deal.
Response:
12,05
